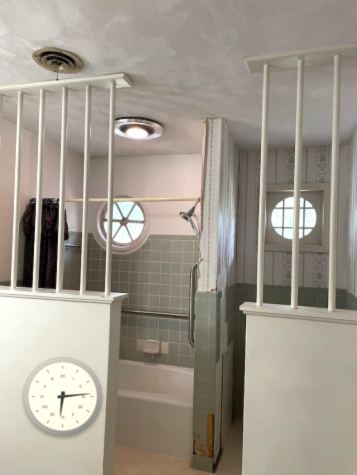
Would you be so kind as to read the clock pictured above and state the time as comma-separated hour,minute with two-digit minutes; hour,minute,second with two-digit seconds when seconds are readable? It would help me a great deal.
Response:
6,14
